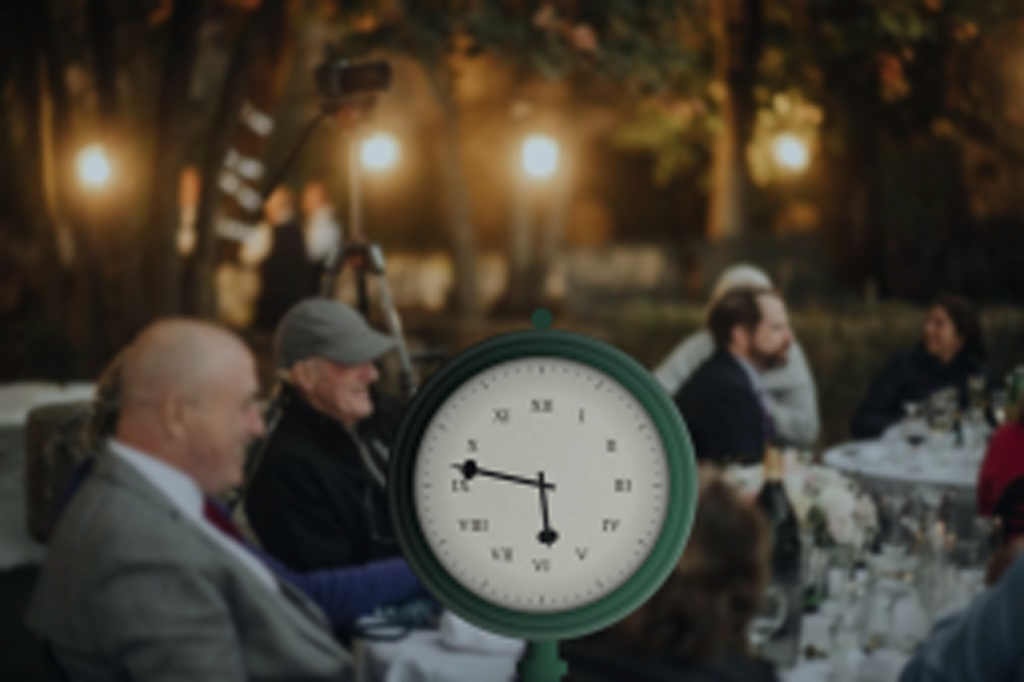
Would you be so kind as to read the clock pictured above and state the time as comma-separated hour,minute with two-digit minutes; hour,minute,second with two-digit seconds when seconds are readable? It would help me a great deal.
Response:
5,47
